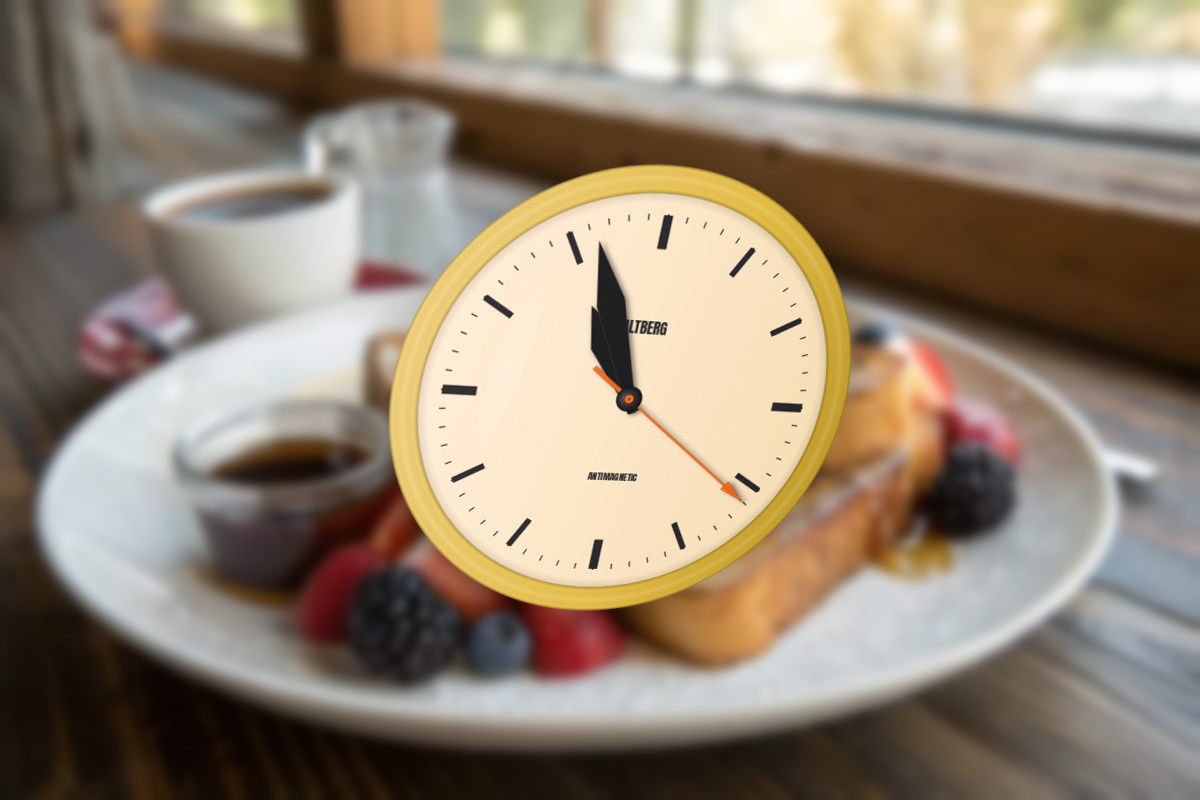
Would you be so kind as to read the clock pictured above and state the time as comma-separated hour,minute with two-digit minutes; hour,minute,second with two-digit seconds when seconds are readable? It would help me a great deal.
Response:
10,56,21
